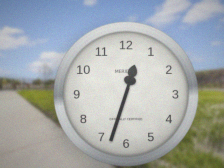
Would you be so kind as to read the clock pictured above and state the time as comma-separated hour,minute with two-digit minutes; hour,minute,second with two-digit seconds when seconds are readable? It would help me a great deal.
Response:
12,33
